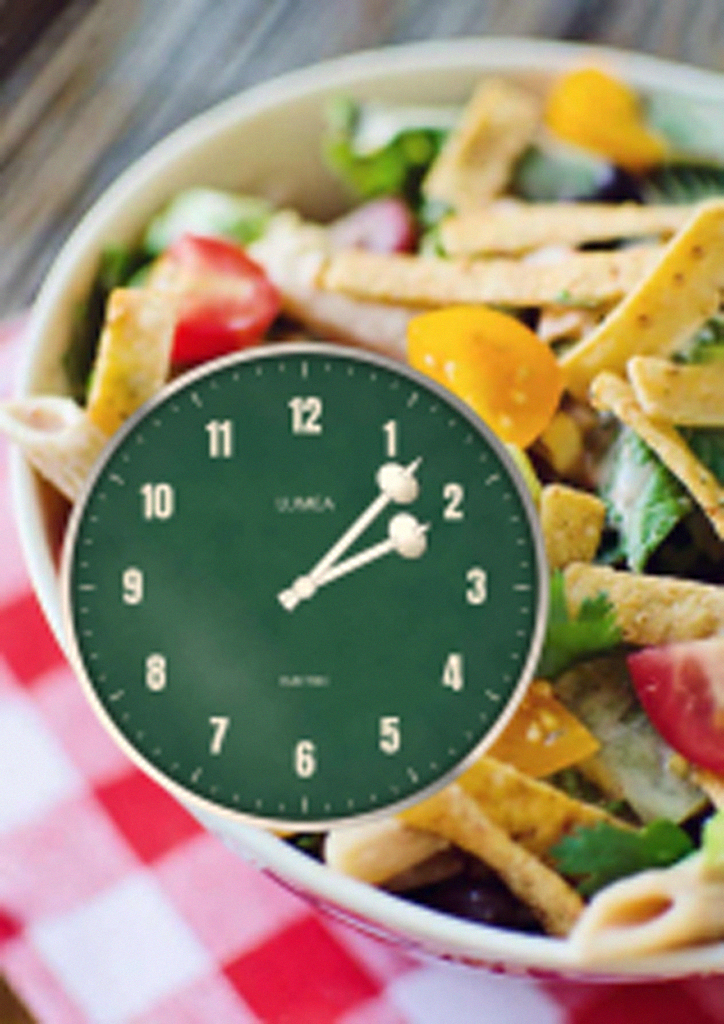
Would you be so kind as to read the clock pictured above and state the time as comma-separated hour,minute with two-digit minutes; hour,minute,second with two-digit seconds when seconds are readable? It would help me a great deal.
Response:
2,07
